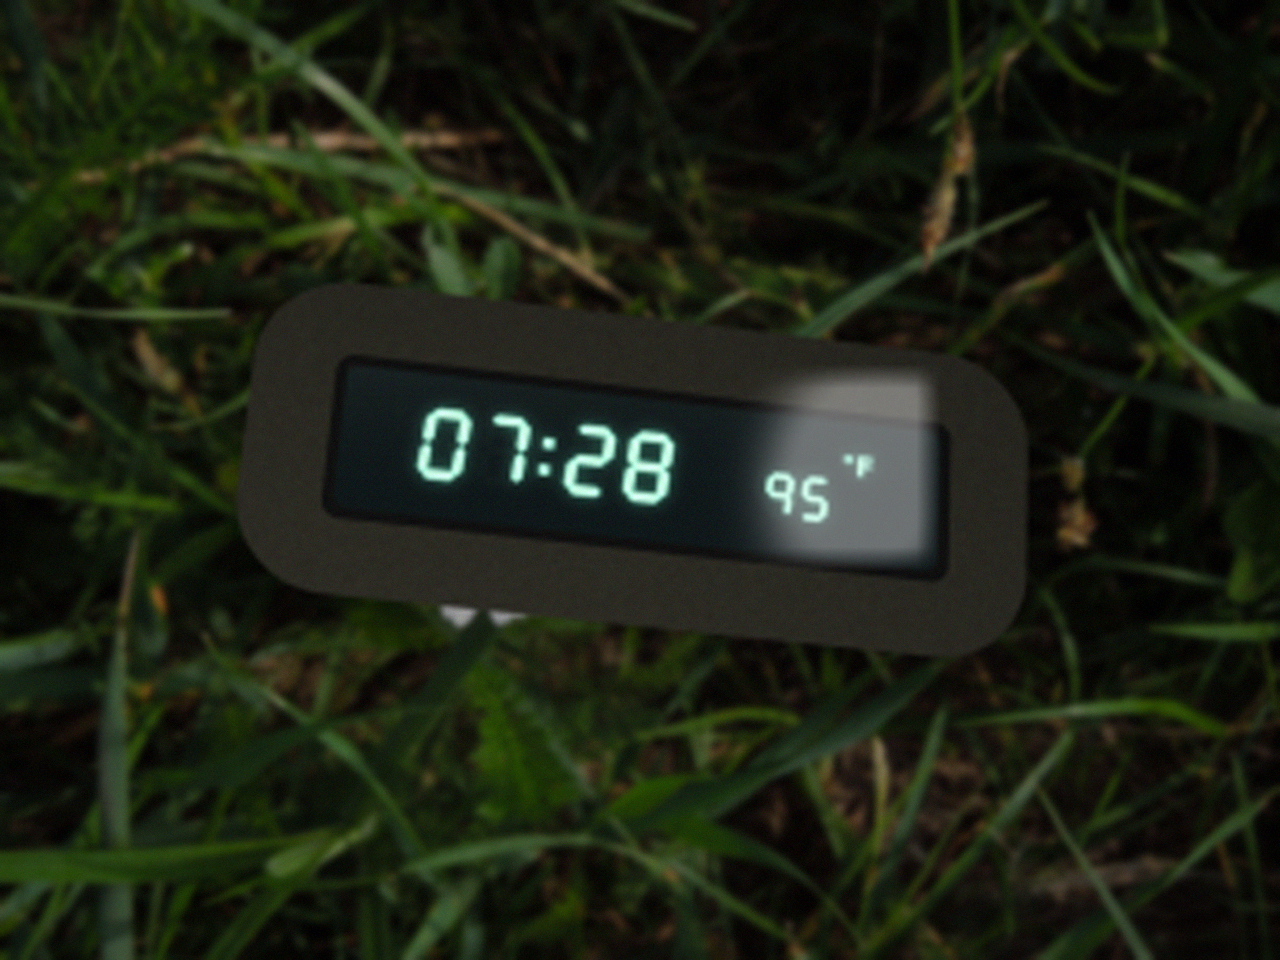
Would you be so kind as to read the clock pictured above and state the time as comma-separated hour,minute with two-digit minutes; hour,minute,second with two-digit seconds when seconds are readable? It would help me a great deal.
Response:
7,28
